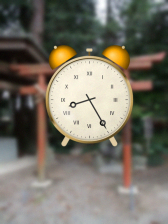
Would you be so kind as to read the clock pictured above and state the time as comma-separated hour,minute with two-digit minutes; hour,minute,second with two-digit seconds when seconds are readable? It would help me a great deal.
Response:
8,25
